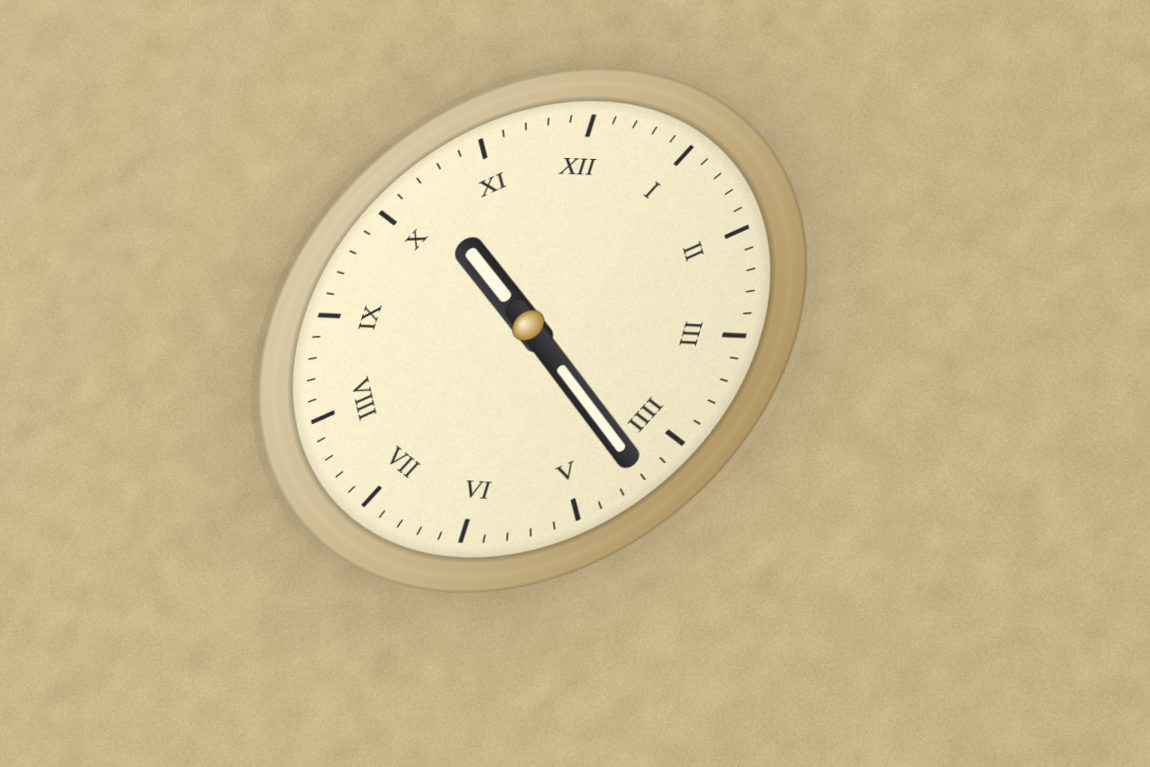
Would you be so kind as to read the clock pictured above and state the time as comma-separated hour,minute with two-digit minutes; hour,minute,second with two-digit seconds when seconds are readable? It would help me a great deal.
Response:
10,22
